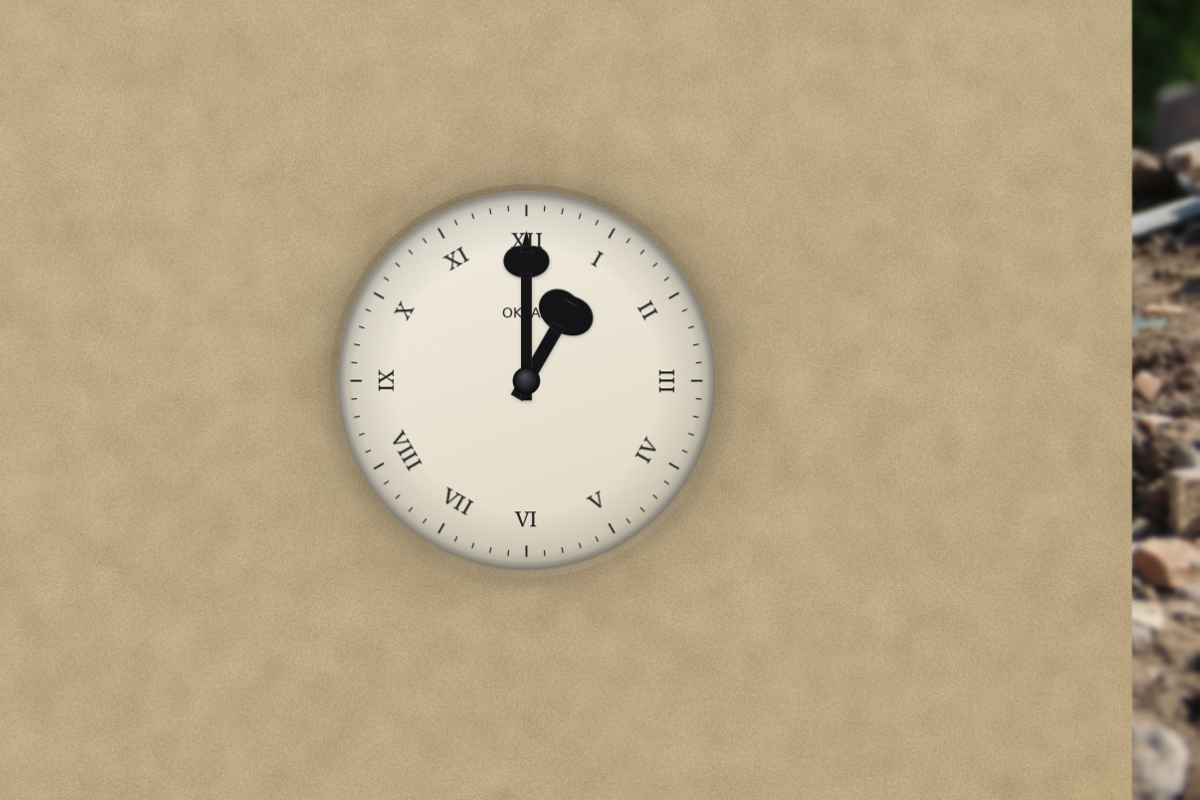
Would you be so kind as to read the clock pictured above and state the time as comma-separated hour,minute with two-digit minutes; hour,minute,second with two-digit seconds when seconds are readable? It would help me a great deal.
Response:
1,00
